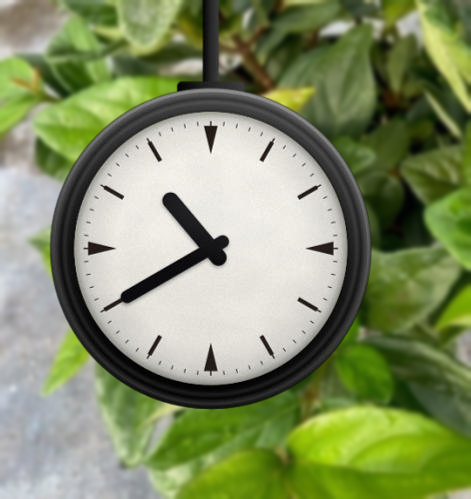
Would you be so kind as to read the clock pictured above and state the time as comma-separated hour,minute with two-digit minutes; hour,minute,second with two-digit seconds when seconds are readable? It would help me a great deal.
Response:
10,40
